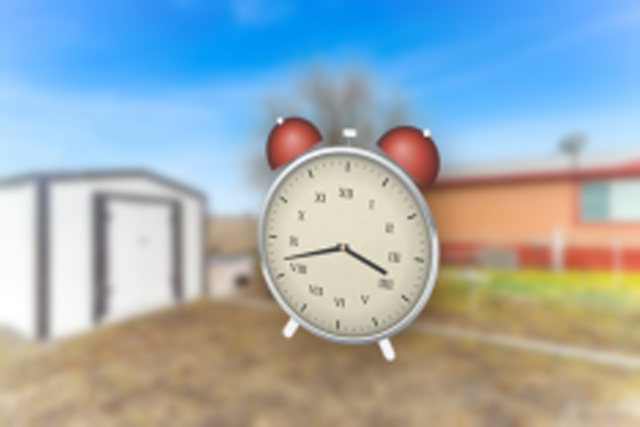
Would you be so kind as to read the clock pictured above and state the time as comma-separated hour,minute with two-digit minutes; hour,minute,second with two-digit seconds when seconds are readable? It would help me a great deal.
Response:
3,42
